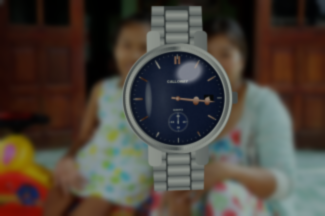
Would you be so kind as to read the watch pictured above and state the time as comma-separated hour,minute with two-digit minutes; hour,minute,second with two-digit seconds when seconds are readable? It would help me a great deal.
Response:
3,16
